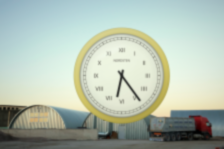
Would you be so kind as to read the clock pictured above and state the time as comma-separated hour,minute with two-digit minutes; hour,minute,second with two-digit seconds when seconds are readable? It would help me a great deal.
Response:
6,24
